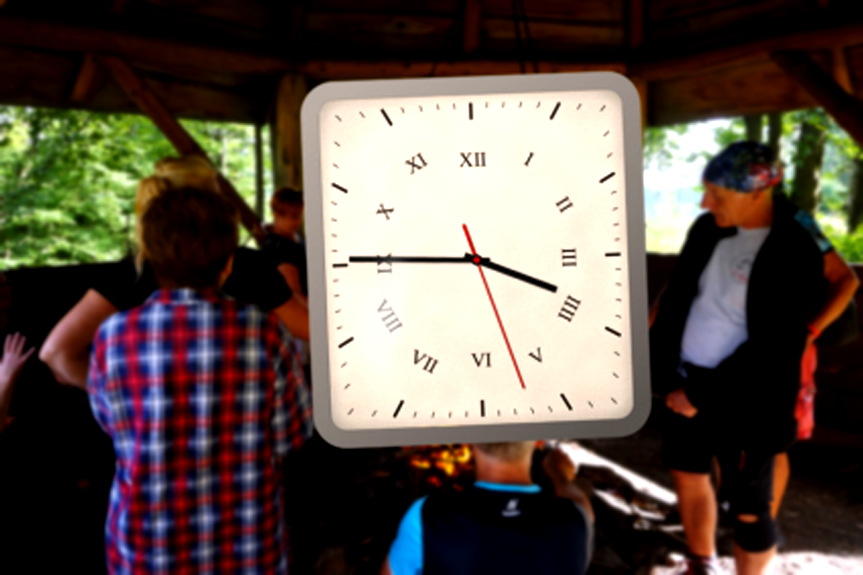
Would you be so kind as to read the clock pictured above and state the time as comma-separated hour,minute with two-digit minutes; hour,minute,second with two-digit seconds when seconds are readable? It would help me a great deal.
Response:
3,45,27
